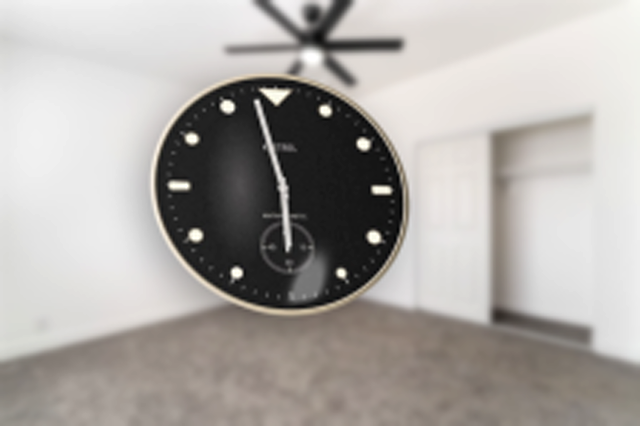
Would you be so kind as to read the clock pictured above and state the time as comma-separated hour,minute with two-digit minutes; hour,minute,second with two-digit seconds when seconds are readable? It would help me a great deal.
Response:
5,58
